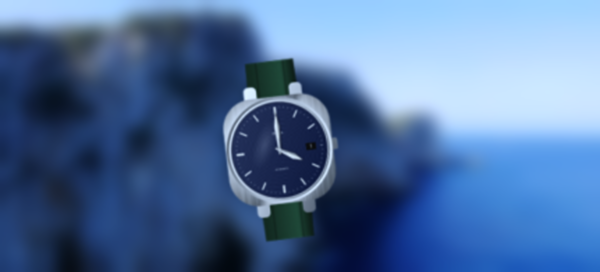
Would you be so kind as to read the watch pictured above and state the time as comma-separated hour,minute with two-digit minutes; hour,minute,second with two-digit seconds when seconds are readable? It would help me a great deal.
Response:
4,00
